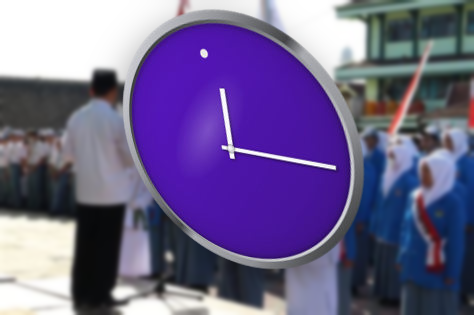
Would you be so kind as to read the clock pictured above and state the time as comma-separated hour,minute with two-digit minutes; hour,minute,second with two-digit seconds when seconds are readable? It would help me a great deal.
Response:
12,17
